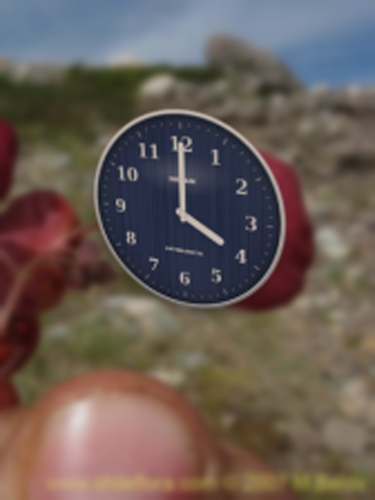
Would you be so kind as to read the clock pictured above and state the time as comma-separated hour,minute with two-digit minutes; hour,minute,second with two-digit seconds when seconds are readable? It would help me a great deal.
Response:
4,00
